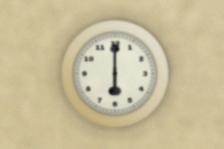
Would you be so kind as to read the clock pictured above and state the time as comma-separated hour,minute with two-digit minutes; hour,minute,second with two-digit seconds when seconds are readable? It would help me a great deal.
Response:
6,00
